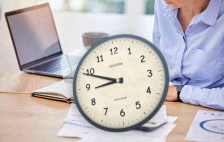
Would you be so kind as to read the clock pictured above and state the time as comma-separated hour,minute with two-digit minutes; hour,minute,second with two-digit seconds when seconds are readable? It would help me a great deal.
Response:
8,49
